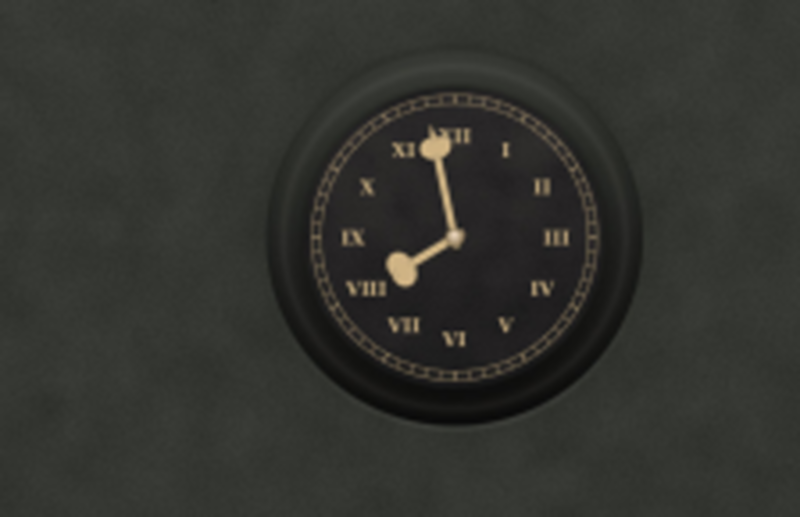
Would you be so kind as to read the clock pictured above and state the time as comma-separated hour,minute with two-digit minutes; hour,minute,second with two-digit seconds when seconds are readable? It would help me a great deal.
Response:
7,58
